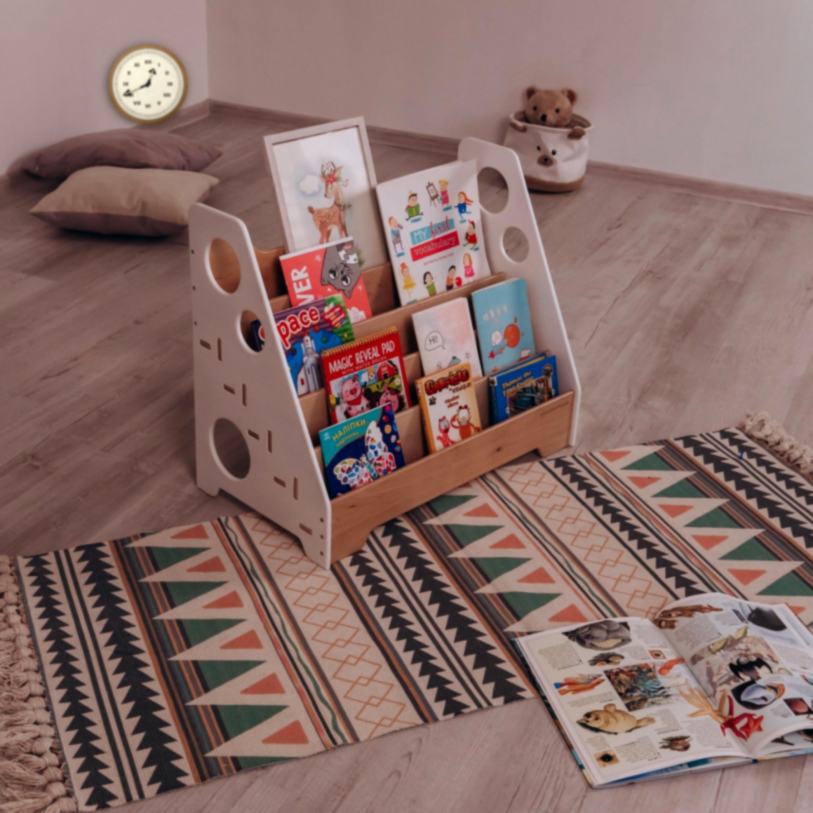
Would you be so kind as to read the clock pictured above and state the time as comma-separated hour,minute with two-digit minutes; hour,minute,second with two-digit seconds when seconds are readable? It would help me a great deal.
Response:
12,41
